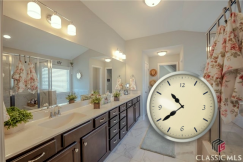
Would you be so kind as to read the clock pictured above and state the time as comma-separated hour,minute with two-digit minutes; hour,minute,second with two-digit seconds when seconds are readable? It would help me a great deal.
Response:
10,39
